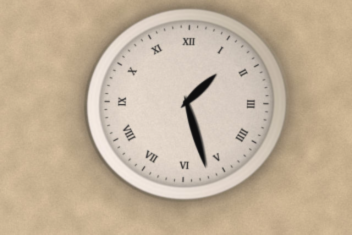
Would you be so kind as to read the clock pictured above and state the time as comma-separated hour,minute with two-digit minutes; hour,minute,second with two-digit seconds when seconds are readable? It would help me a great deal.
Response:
1,27
